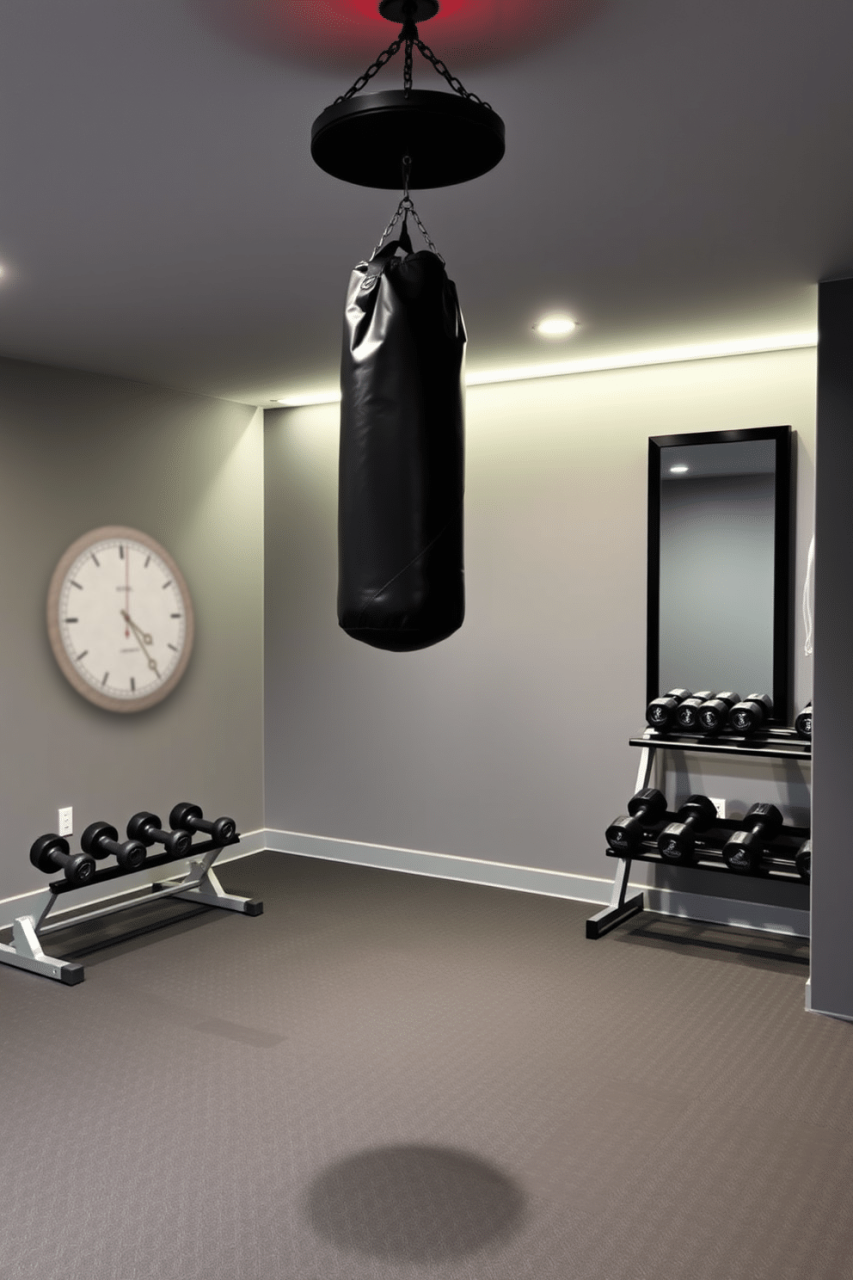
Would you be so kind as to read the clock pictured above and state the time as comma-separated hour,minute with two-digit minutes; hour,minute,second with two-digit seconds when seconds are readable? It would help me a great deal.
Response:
4,25,01
